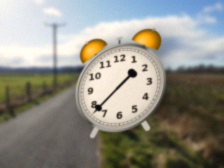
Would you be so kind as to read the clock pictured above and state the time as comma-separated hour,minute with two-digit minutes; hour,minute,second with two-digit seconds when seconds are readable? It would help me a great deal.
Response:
1,38
